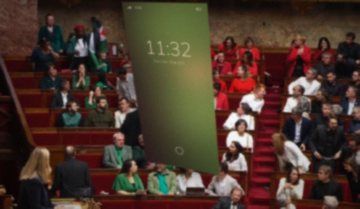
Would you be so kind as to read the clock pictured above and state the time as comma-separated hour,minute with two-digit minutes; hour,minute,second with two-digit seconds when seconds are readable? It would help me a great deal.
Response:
11,32
